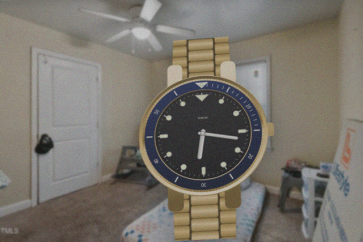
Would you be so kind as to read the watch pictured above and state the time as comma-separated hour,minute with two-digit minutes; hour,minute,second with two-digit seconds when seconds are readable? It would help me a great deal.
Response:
6,17
